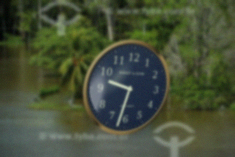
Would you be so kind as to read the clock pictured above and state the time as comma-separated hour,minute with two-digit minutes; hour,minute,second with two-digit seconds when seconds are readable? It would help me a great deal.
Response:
9,32
